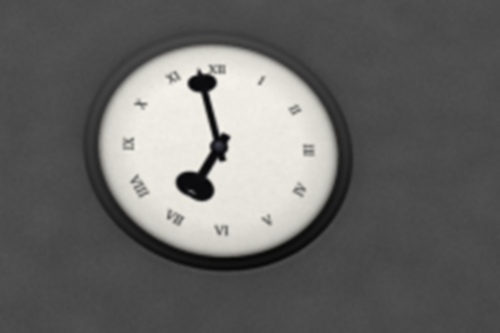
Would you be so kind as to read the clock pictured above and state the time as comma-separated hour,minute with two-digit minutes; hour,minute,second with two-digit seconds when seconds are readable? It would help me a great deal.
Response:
6,58
